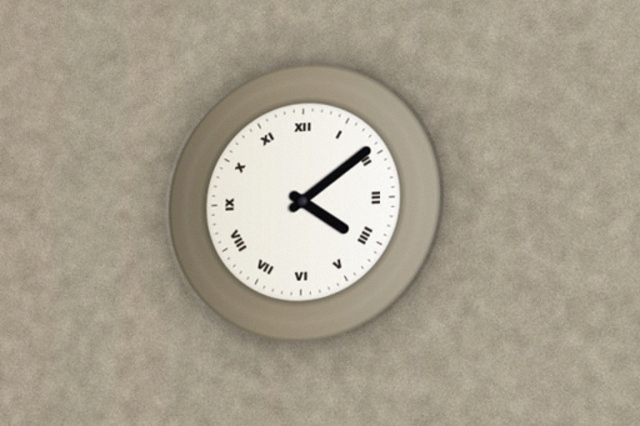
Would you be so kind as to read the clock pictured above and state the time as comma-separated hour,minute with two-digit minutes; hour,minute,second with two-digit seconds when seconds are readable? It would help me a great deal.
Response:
4,09
